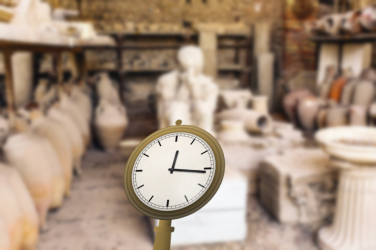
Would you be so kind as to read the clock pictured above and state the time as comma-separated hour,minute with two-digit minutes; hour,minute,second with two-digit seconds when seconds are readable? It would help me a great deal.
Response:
12,16
